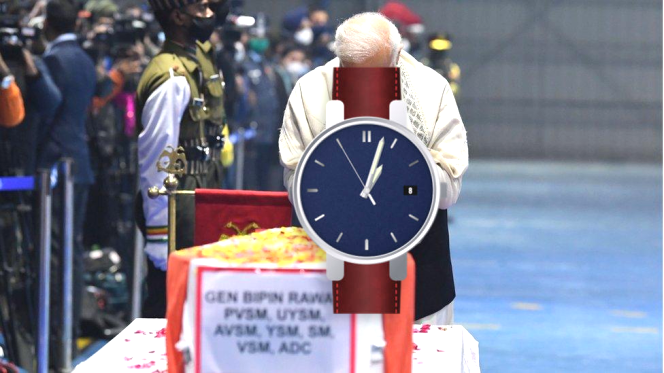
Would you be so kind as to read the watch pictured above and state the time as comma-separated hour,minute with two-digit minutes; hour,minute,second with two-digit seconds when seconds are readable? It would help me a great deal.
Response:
1,02,55
